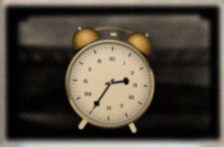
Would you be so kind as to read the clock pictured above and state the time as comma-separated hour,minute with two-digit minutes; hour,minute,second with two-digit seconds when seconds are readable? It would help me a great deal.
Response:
2,35
